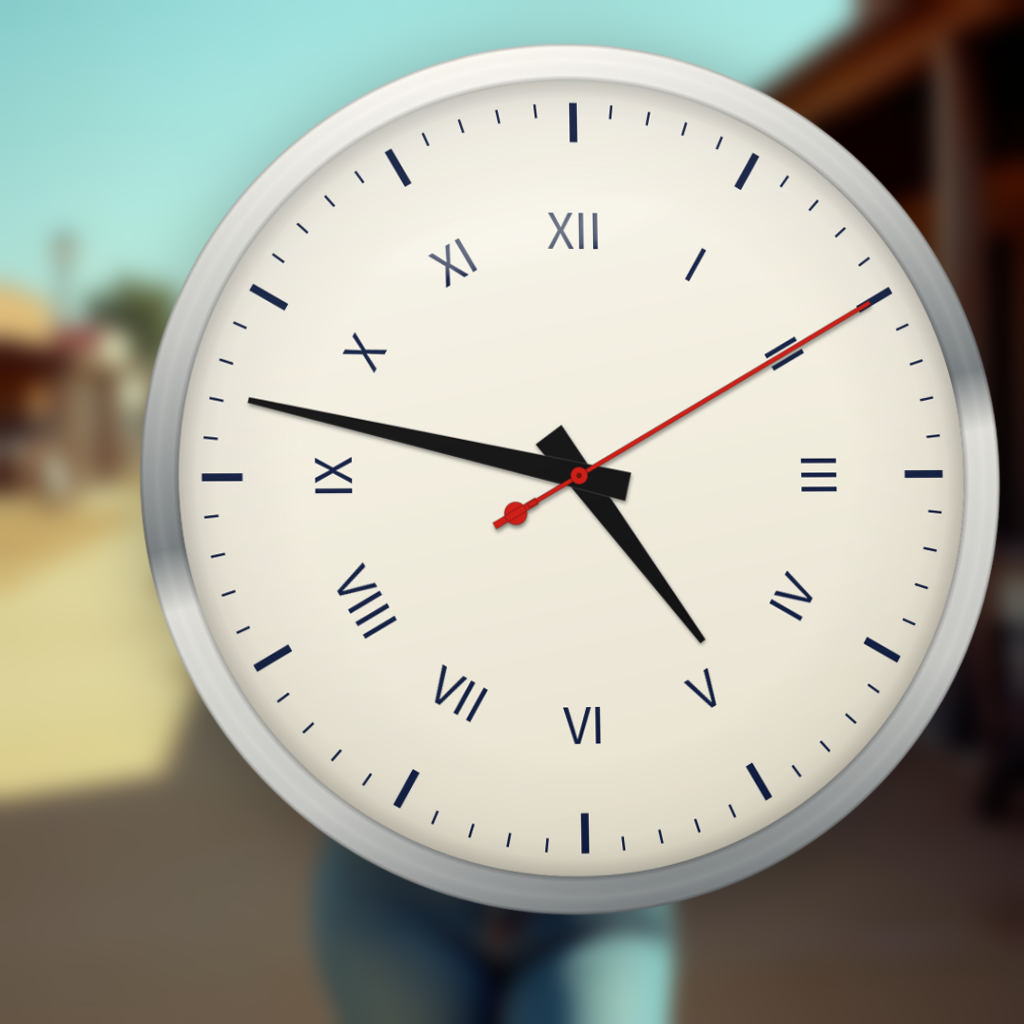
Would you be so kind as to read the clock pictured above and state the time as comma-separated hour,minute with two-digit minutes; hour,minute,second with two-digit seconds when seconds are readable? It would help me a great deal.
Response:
4,47,10
